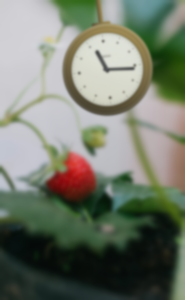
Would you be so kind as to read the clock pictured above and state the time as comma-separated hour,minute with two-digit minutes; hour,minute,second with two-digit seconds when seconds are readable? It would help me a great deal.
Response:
11,16
